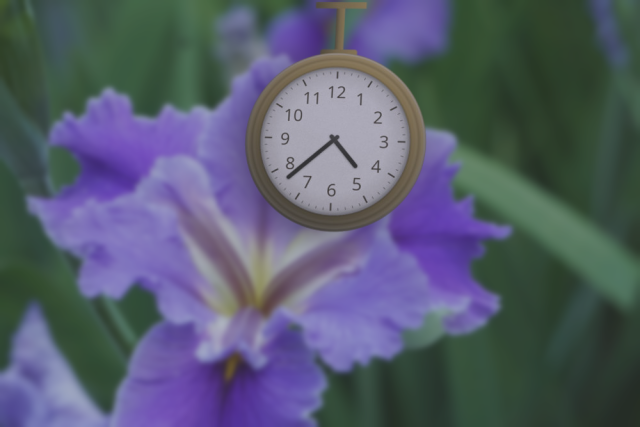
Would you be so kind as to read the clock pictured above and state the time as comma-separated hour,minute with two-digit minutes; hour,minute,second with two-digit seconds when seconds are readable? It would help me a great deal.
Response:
4,38
